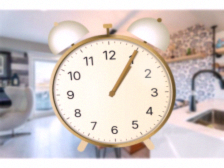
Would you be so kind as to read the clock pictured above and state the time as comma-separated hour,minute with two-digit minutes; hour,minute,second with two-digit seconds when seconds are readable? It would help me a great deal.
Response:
1,05
